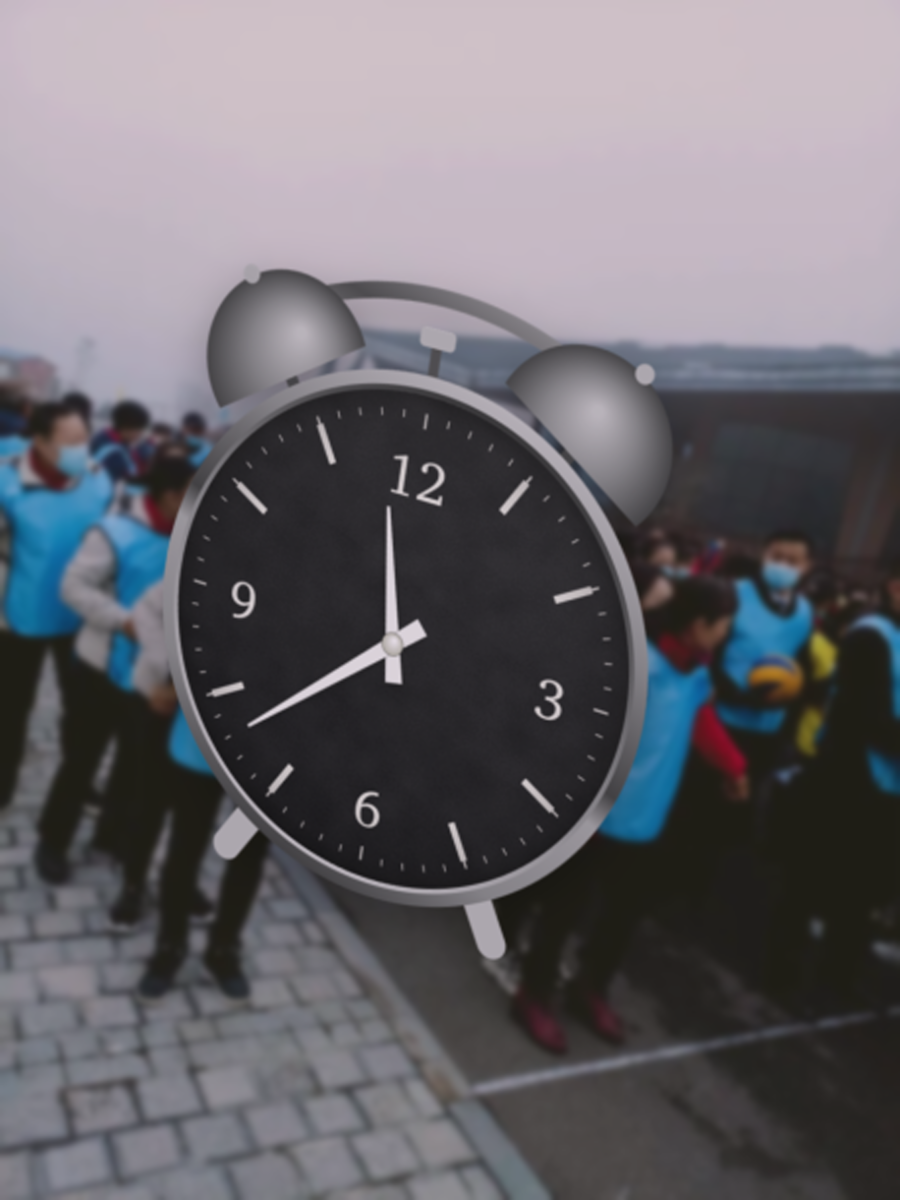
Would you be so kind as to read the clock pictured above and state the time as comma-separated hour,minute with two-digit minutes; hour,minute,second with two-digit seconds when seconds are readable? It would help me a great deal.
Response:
11,38
